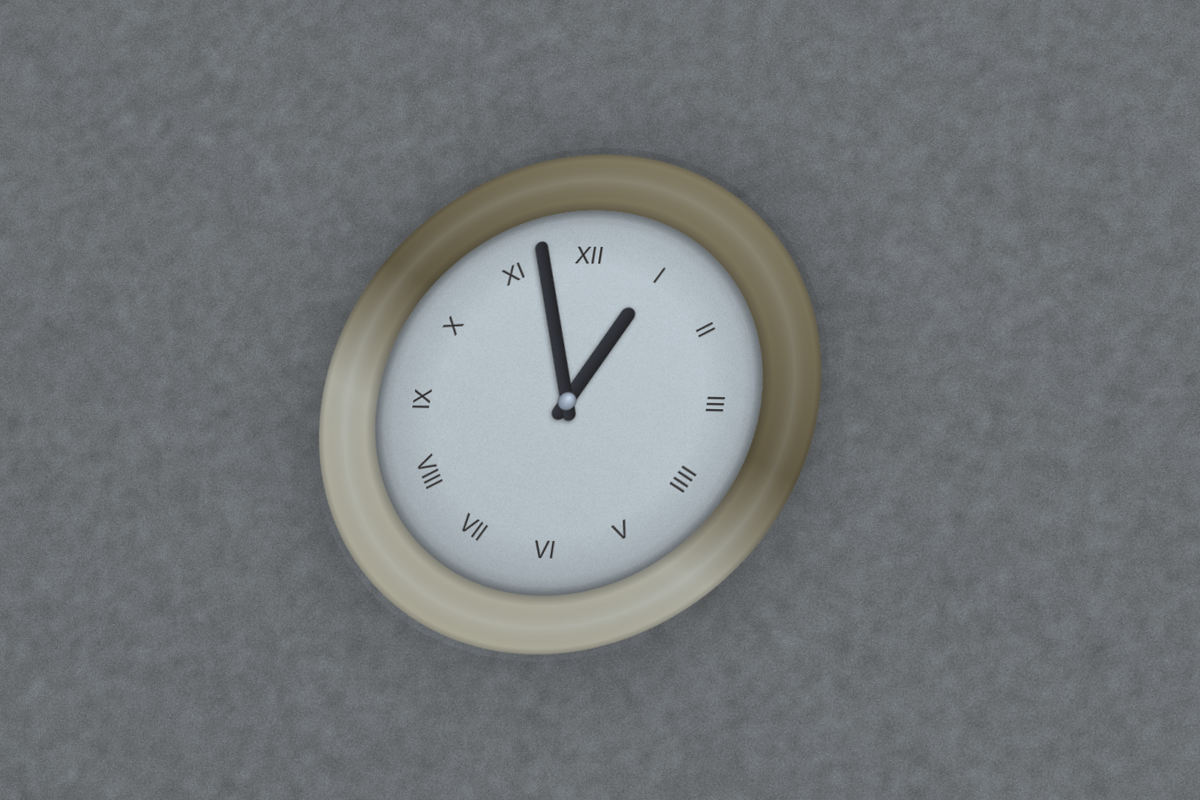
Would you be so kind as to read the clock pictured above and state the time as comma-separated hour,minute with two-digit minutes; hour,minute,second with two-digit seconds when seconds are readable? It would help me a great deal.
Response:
12,57
